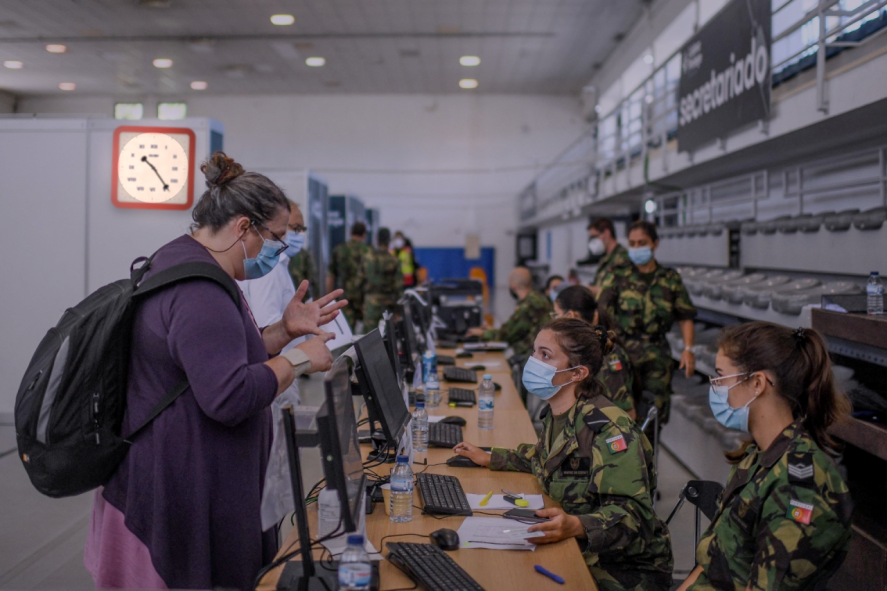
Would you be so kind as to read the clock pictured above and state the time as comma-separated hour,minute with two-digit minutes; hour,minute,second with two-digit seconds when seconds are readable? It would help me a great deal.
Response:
10,24
